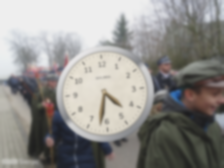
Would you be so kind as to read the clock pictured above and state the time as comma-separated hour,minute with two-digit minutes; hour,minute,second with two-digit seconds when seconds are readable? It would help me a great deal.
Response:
4,32
